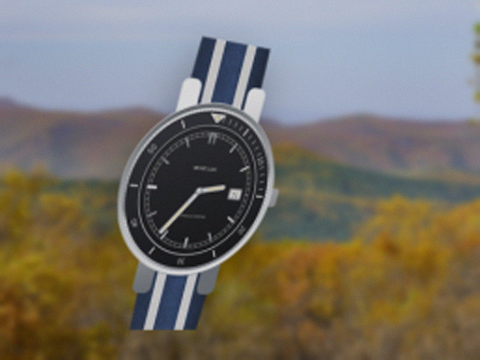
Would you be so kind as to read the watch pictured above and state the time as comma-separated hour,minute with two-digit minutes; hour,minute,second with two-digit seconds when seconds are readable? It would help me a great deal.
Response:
2,36
